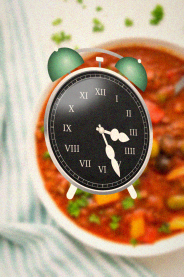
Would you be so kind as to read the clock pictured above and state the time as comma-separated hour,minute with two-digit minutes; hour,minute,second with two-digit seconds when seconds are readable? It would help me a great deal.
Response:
3,26
